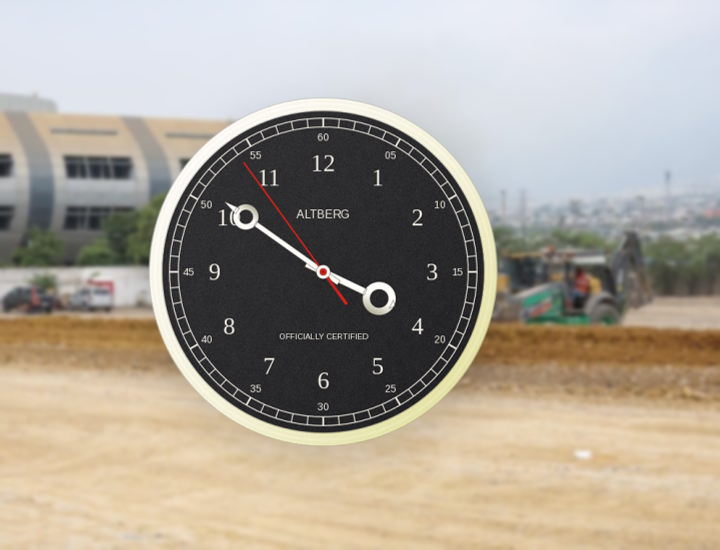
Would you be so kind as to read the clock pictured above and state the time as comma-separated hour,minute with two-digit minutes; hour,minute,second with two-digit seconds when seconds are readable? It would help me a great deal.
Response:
3,50,54
